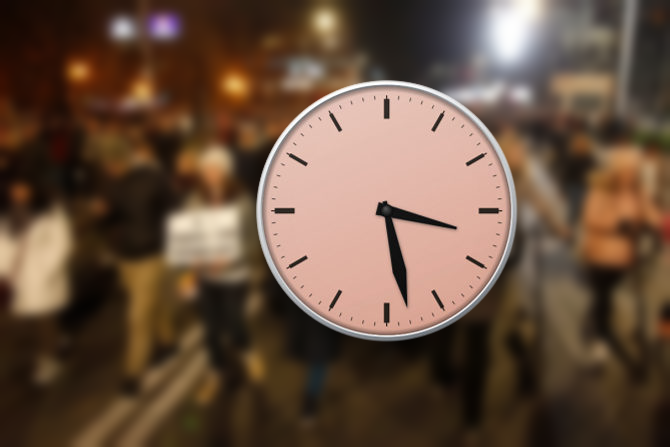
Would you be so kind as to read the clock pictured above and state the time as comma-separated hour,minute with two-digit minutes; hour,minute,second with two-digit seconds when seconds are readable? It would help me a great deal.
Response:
3,28
